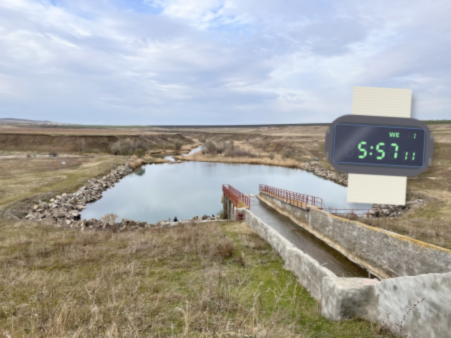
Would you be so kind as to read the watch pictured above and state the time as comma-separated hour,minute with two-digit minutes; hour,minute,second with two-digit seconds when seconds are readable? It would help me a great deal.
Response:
5,57,11
